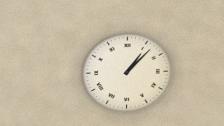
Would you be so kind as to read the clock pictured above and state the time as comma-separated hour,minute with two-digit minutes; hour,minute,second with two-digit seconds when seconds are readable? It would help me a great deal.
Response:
1,07
